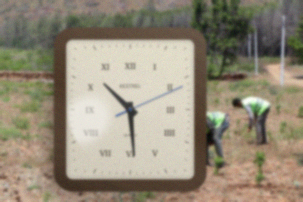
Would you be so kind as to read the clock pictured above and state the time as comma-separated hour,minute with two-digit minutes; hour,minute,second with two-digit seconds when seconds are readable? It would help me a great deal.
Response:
10,29,11
